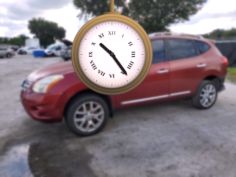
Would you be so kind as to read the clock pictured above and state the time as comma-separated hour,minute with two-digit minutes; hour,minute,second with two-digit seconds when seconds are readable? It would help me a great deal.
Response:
10,24
